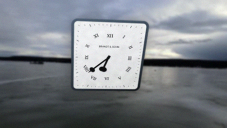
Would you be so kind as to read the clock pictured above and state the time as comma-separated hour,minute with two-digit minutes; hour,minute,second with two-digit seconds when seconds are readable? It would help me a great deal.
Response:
6,38
